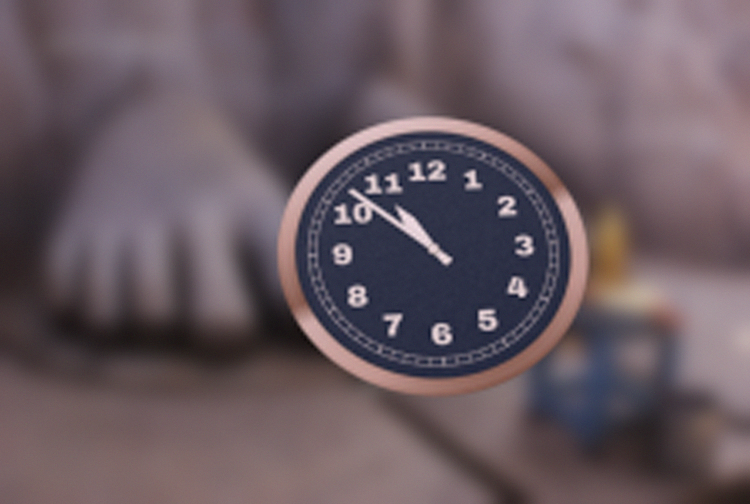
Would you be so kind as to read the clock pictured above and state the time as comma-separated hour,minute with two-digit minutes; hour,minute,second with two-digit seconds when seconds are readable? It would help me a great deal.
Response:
10,52
